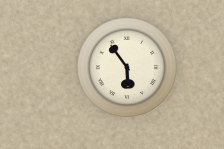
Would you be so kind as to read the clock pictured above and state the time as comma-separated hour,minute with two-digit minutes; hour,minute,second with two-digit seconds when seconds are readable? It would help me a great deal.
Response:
5,54
